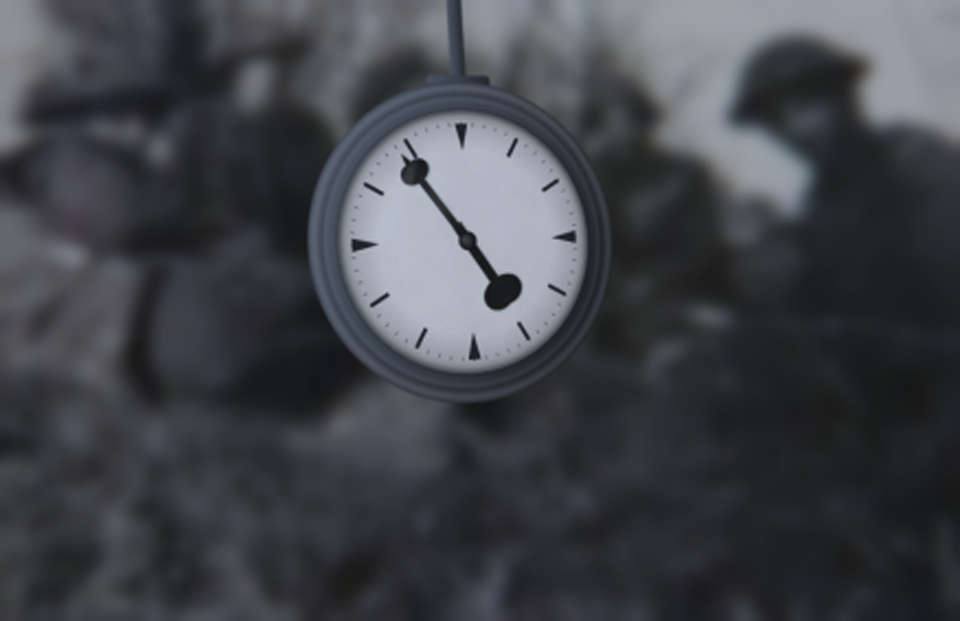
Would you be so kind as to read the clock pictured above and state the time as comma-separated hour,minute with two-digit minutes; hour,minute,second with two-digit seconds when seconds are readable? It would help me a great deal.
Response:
4,54
